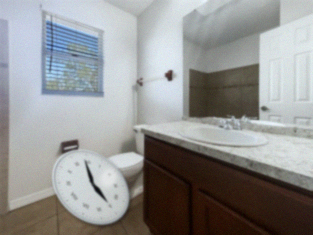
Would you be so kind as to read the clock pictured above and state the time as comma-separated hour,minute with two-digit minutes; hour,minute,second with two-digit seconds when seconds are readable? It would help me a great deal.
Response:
4,59
